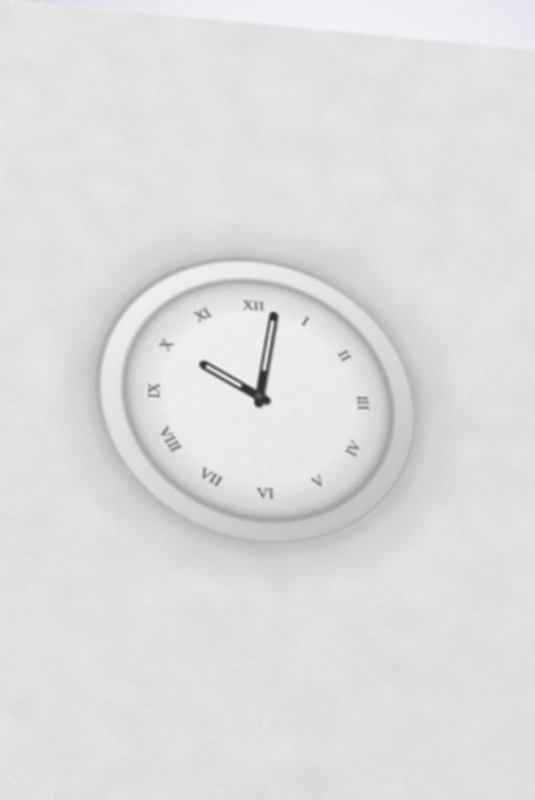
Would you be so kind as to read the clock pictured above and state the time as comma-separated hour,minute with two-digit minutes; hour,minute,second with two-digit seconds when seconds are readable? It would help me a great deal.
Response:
10,02
